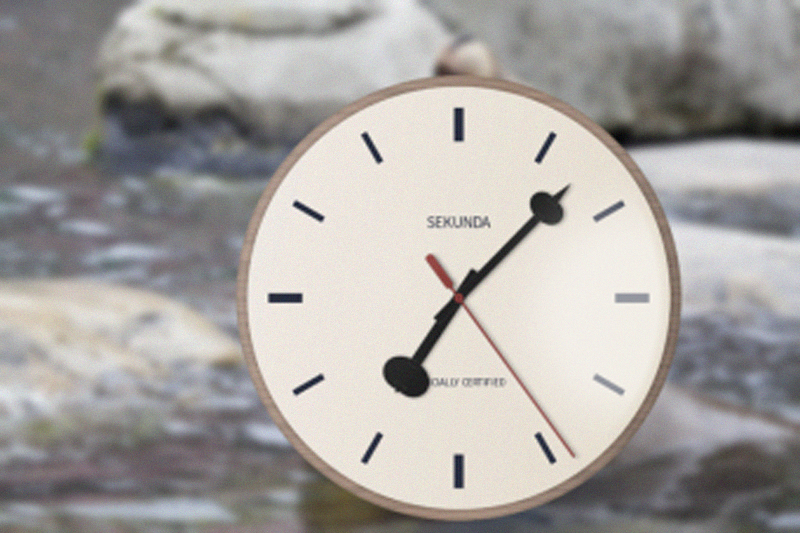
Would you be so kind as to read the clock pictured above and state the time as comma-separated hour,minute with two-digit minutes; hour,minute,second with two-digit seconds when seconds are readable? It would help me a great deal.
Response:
7,07,24
